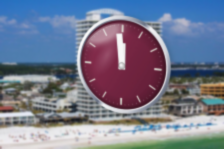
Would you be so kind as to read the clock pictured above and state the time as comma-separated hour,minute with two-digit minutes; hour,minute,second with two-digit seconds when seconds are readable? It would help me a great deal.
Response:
11,59
